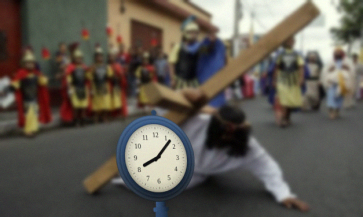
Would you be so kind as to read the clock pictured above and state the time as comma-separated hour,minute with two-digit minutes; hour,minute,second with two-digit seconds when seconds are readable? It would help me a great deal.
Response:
8,07
